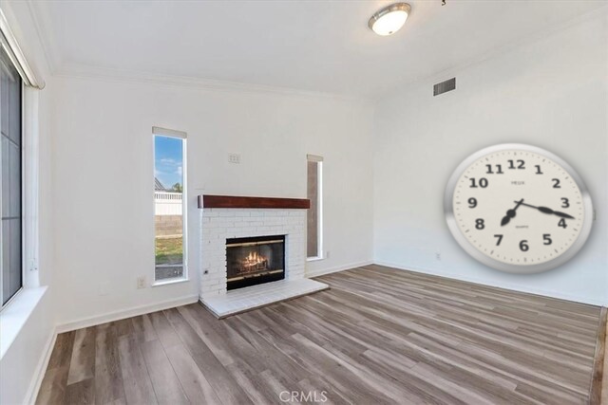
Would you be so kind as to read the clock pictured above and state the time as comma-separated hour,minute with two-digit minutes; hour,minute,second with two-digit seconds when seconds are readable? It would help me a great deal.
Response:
7,18
